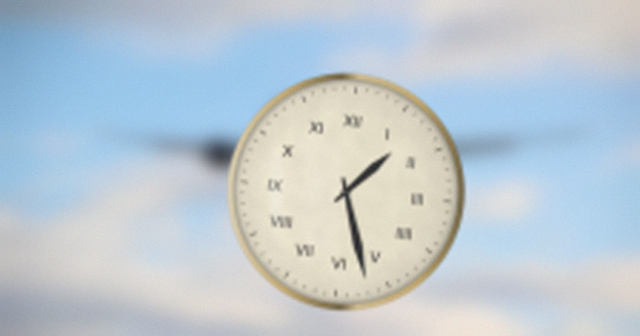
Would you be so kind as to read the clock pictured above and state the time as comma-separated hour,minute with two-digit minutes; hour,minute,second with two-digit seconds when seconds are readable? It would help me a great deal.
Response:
1,27
